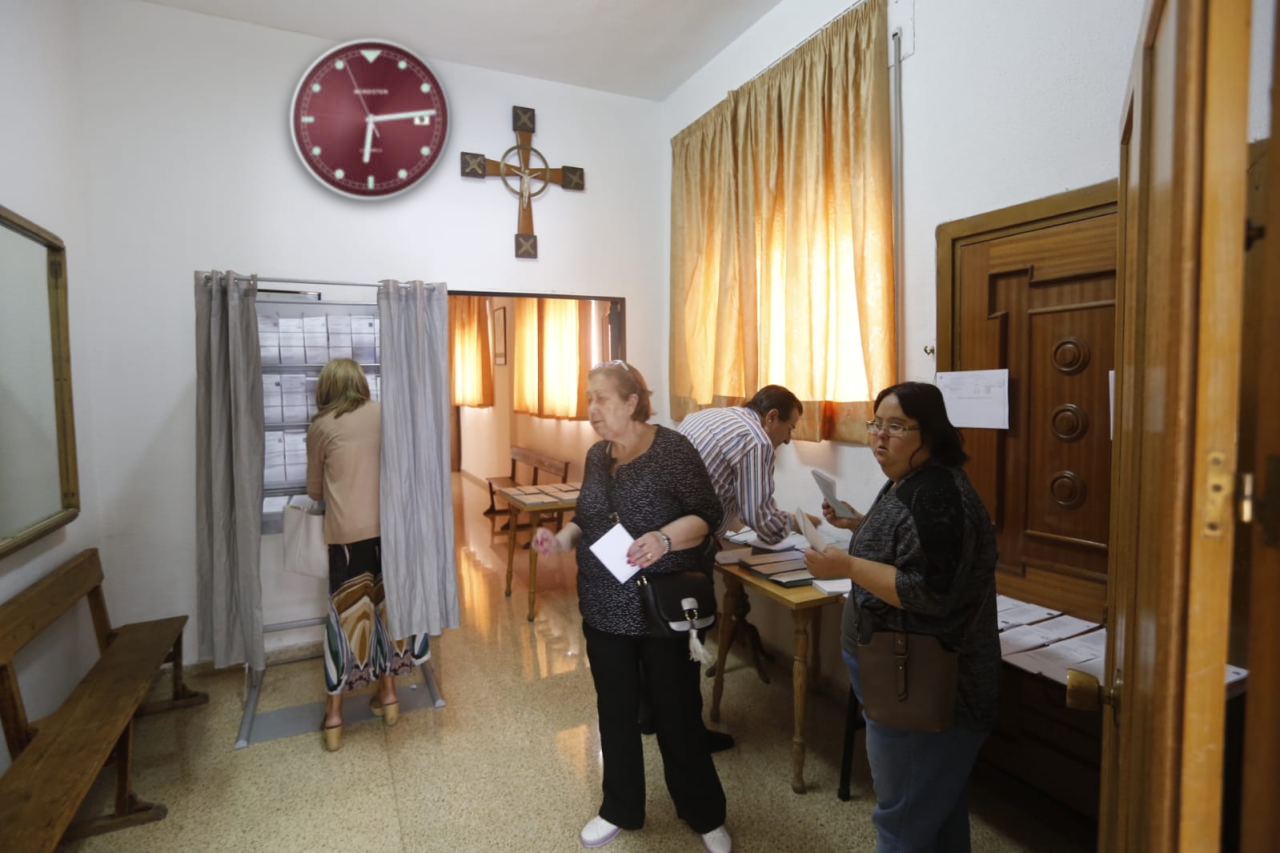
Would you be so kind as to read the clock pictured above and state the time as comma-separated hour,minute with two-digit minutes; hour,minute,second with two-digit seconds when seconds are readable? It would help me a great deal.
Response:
6,13,56
